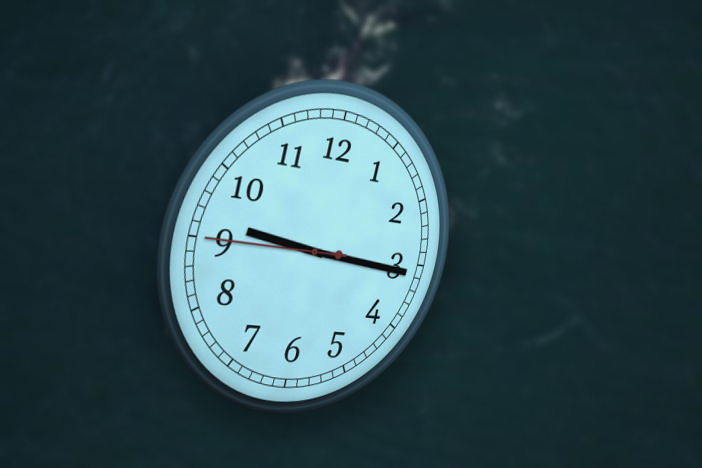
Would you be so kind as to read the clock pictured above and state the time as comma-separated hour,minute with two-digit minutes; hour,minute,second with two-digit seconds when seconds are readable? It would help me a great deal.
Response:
9,15,45
